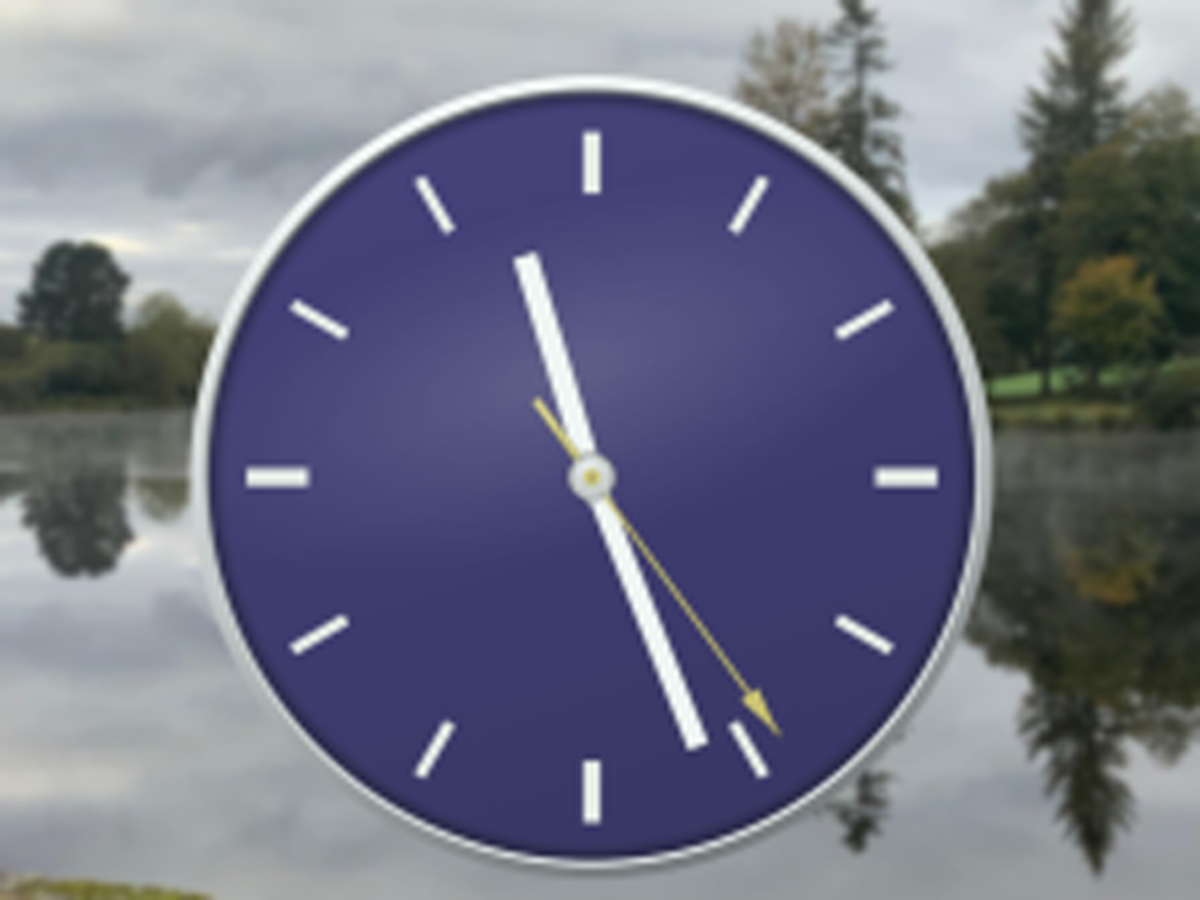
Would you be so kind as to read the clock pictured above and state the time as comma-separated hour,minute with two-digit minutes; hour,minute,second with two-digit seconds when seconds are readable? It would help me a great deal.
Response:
11,26,24
